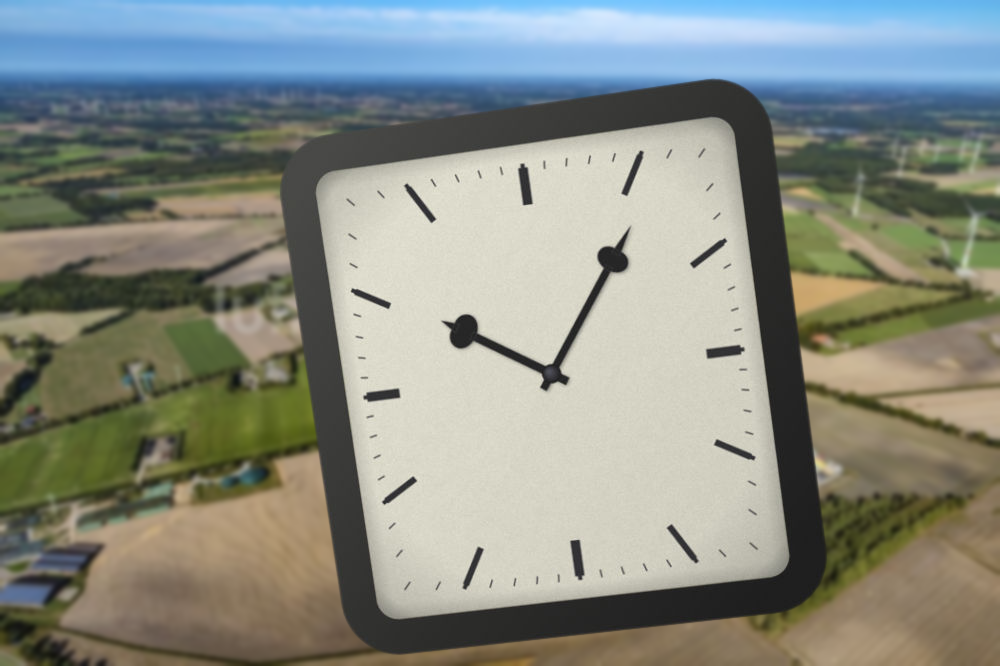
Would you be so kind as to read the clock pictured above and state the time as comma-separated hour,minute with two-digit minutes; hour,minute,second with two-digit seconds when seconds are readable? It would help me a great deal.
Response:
10,06
